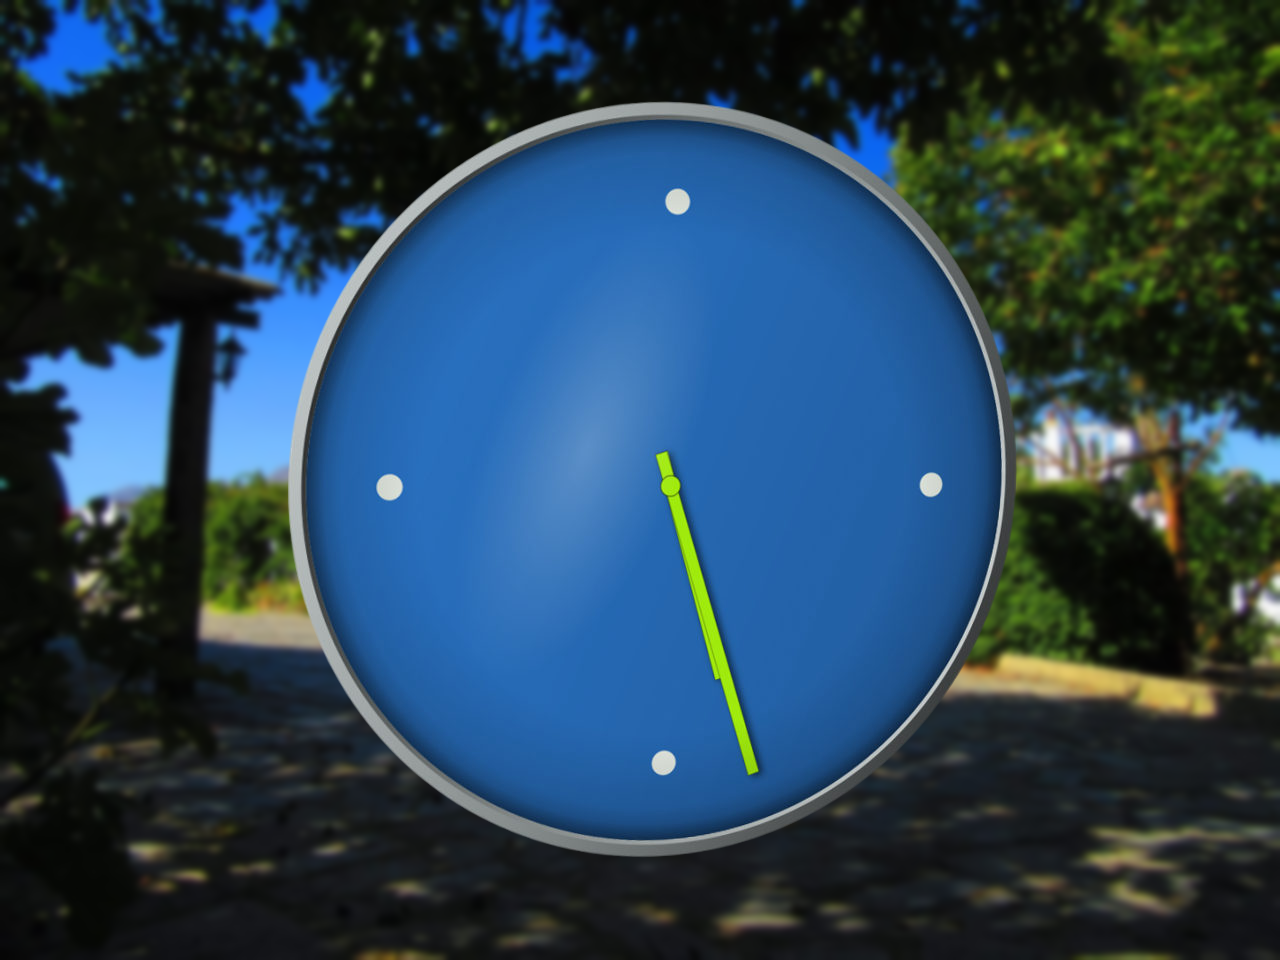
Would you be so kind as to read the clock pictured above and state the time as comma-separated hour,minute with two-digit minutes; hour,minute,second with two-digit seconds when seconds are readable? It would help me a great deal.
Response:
5,27
